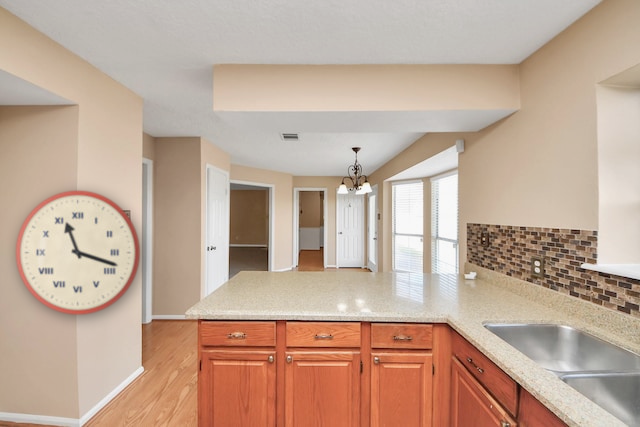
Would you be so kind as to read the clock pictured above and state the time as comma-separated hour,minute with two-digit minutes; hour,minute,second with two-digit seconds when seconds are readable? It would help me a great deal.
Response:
11,18
